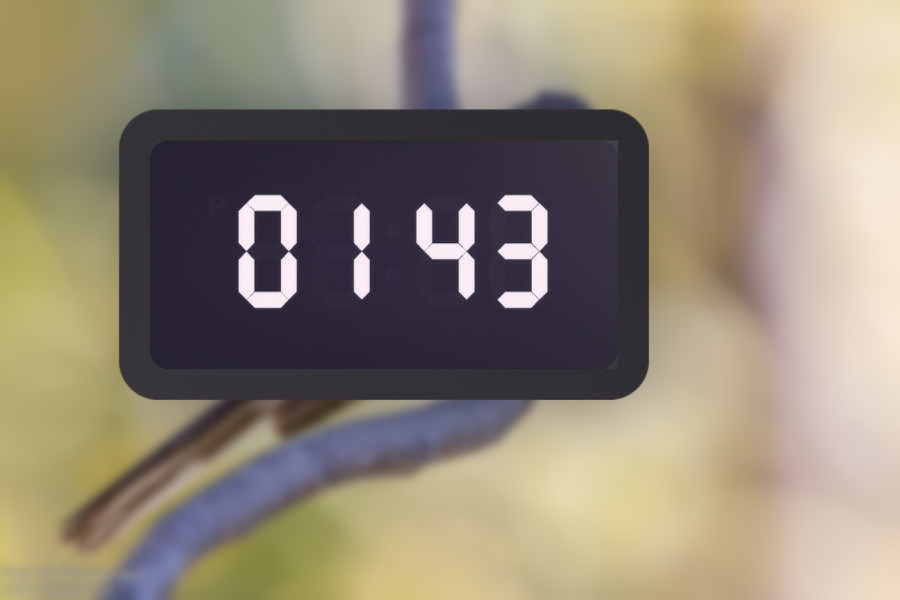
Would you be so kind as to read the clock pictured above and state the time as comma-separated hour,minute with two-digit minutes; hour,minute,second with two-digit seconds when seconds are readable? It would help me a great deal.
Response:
1,43
